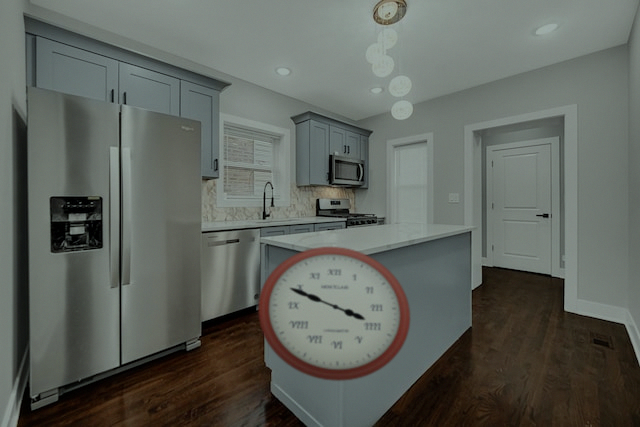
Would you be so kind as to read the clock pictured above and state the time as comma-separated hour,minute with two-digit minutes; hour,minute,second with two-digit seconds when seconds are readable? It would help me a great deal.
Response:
3,49
